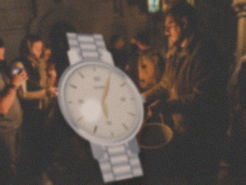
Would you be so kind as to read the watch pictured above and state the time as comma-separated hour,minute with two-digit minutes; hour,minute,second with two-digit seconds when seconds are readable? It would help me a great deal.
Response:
6,05
